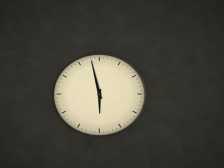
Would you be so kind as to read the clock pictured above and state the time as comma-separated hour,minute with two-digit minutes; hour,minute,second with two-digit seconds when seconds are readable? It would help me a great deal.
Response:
5,58
